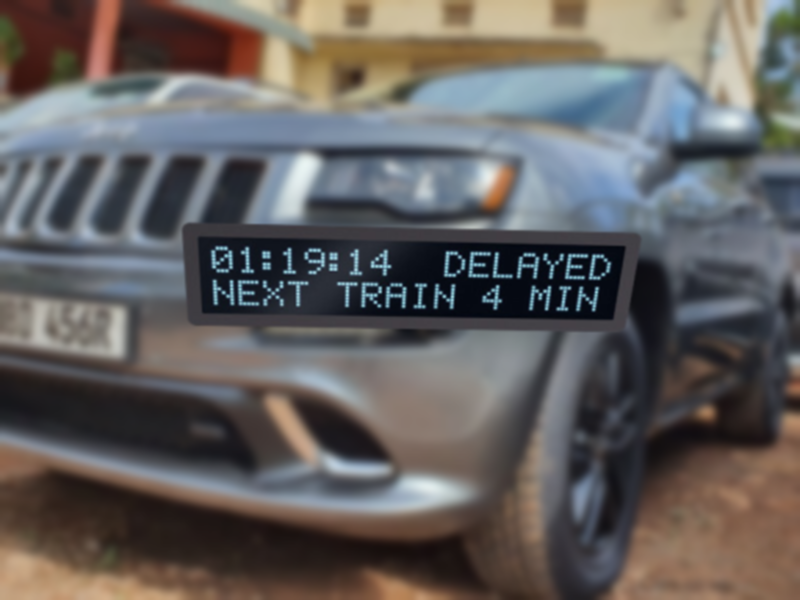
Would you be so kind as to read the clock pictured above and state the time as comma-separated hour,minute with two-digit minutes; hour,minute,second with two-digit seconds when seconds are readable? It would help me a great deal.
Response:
1,19,14
